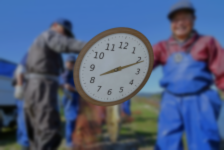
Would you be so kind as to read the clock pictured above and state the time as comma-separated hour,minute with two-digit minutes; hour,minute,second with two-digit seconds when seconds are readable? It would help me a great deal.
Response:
8,11
